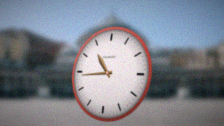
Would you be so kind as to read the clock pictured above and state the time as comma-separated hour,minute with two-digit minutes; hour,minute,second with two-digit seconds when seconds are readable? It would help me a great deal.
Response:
10,44
